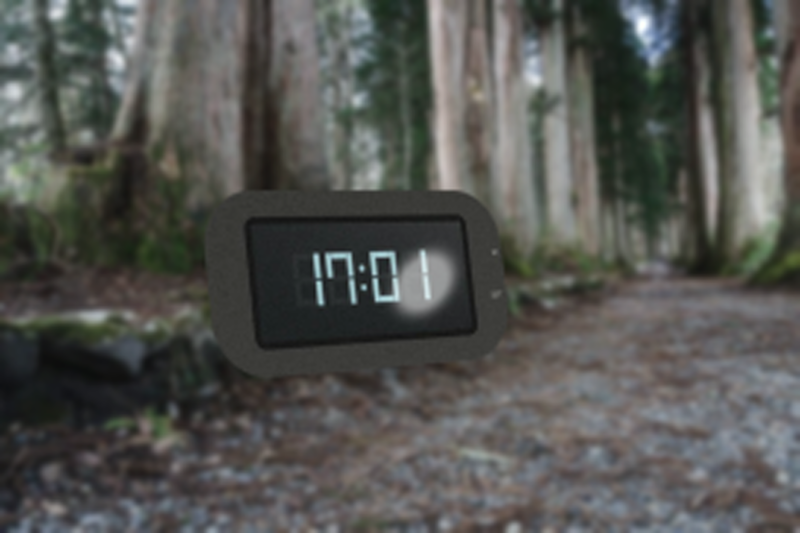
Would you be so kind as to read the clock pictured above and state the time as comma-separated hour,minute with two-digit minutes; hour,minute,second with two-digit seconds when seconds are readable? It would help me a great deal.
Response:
17,01
